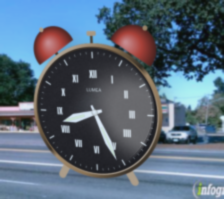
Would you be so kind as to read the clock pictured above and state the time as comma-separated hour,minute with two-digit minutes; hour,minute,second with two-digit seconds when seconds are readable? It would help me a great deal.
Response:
8,26
